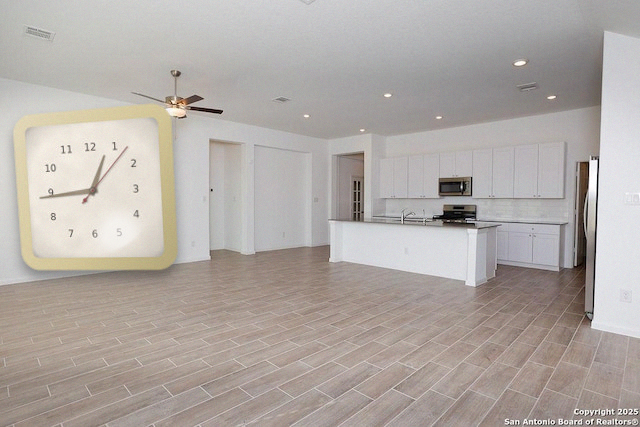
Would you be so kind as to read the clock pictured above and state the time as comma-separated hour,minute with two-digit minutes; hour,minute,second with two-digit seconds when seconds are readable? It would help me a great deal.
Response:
12,44,07
